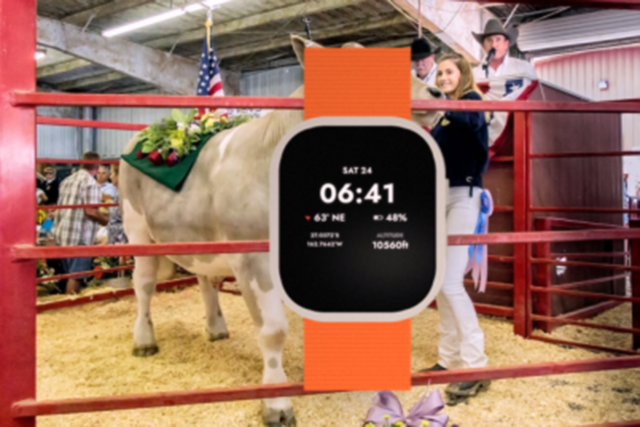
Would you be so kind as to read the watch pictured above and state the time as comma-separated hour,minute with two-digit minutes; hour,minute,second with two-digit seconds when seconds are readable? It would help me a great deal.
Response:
6,41
